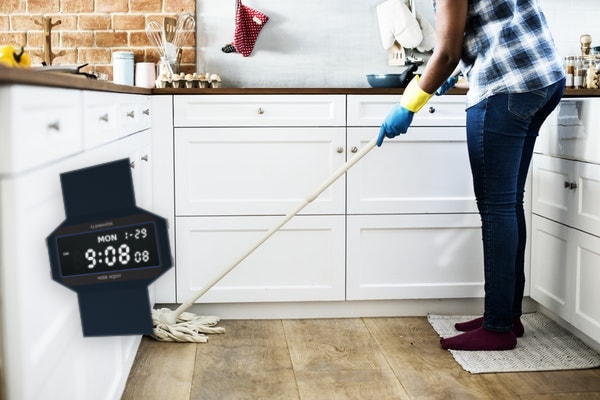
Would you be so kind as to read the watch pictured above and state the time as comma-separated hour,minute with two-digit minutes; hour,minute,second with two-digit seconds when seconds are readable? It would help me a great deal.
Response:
9,08,08
